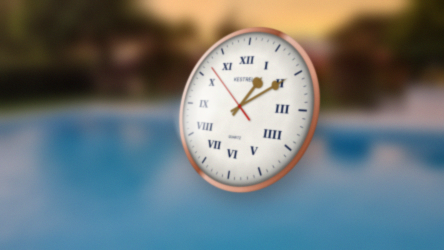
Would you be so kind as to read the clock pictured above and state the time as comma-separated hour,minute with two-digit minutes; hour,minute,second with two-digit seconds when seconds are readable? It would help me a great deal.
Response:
1,09,52
